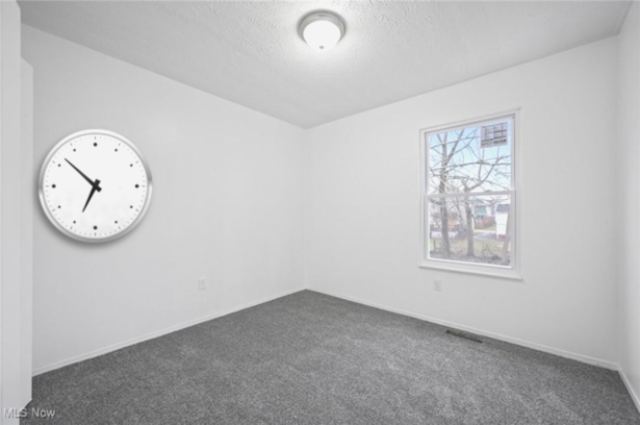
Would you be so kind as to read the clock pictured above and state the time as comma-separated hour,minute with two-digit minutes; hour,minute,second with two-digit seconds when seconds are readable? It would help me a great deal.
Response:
6,52
